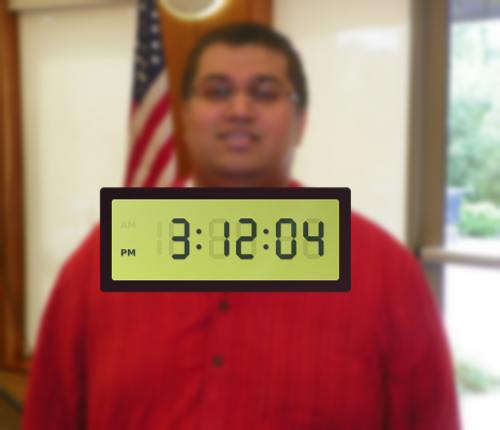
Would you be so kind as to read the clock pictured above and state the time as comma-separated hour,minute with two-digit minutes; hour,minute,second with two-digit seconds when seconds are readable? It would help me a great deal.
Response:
3,12,04
